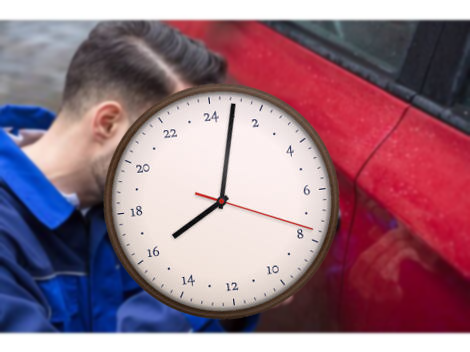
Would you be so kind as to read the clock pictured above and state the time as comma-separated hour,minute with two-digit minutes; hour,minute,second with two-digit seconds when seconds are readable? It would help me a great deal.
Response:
16,02,19
